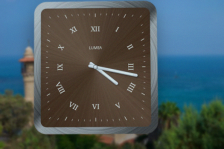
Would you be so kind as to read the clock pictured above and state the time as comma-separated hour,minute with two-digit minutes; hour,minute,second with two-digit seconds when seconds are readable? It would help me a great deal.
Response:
4,17
